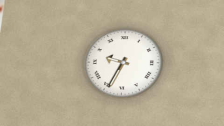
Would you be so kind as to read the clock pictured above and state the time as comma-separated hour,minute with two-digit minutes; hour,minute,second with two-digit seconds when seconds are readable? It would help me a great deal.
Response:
9,34
